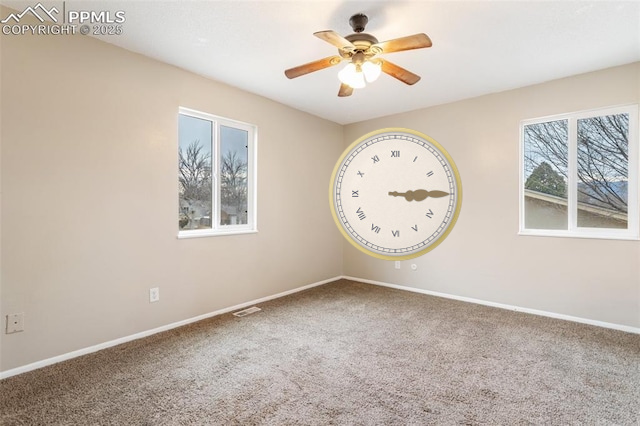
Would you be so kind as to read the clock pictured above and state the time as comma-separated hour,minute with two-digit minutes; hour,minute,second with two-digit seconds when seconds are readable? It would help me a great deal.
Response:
3,15
